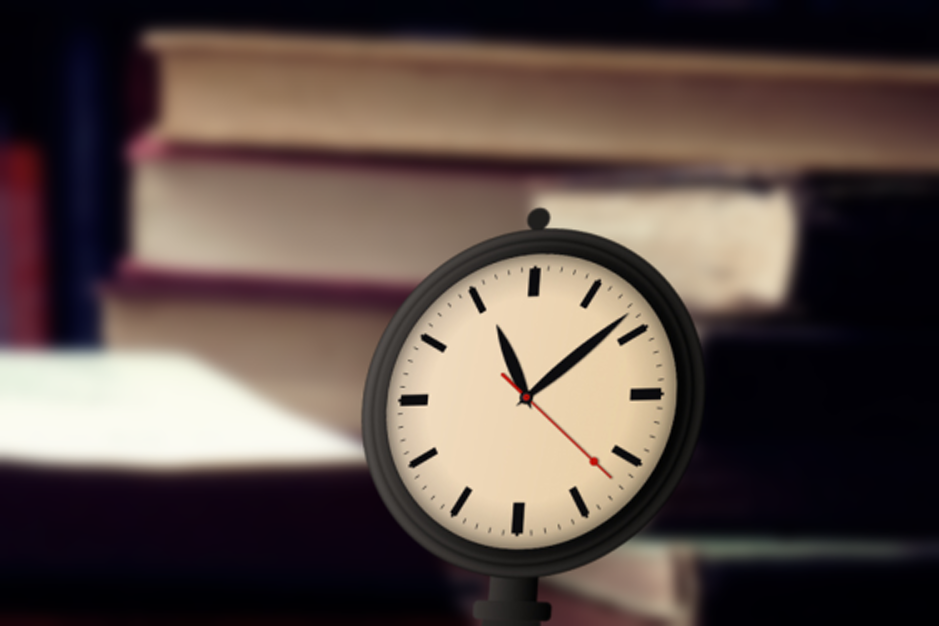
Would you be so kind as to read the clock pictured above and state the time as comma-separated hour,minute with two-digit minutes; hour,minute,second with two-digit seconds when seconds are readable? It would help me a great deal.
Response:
11,08,22
